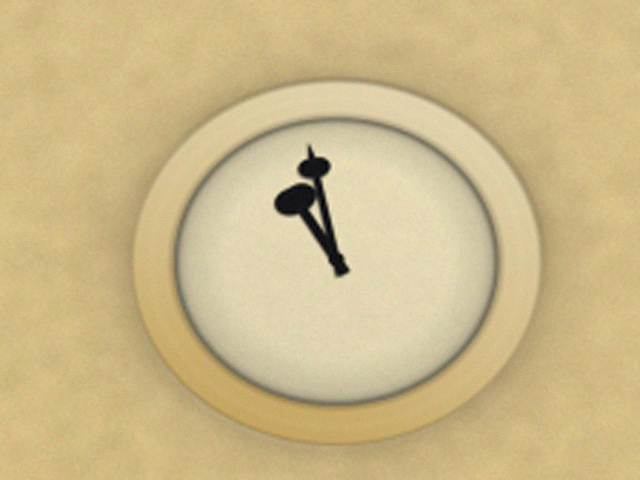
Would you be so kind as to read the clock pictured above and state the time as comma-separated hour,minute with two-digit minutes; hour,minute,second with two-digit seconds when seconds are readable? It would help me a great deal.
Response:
10,58
